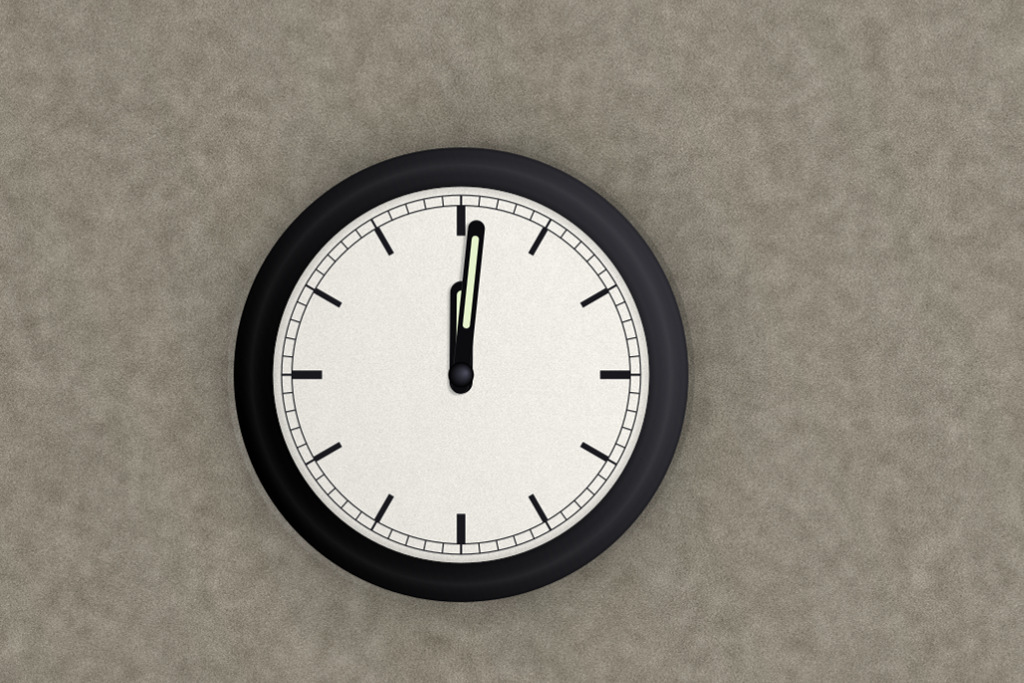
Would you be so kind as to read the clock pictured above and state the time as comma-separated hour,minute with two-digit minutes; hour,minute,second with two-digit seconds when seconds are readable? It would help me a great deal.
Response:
12,01
